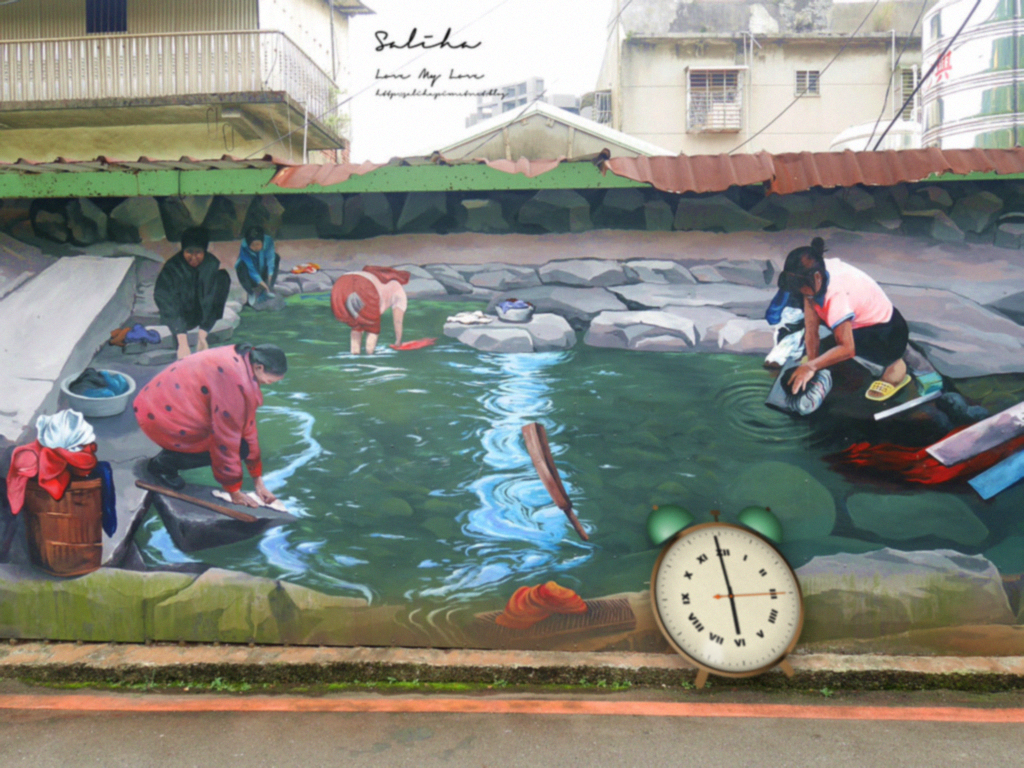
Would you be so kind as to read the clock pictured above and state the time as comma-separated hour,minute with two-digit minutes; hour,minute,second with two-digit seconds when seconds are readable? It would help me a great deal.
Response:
5,59,15
